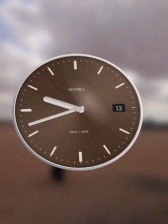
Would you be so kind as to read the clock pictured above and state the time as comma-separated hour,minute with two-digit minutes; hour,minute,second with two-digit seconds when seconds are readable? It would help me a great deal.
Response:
9,42
